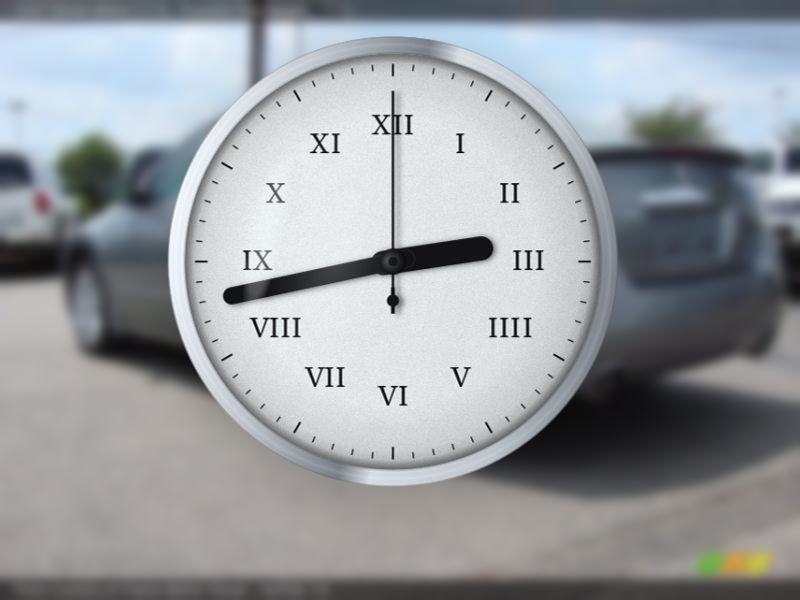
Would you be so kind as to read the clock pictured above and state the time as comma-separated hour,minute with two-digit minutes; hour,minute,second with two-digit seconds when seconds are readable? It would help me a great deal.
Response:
2,43,00
